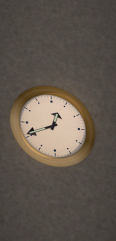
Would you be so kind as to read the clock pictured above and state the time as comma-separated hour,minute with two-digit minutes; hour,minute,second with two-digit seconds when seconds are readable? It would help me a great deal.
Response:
12,41
